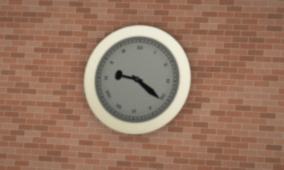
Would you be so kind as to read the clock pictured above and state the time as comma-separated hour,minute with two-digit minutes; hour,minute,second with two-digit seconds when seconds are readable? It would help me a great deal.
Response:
9,21
